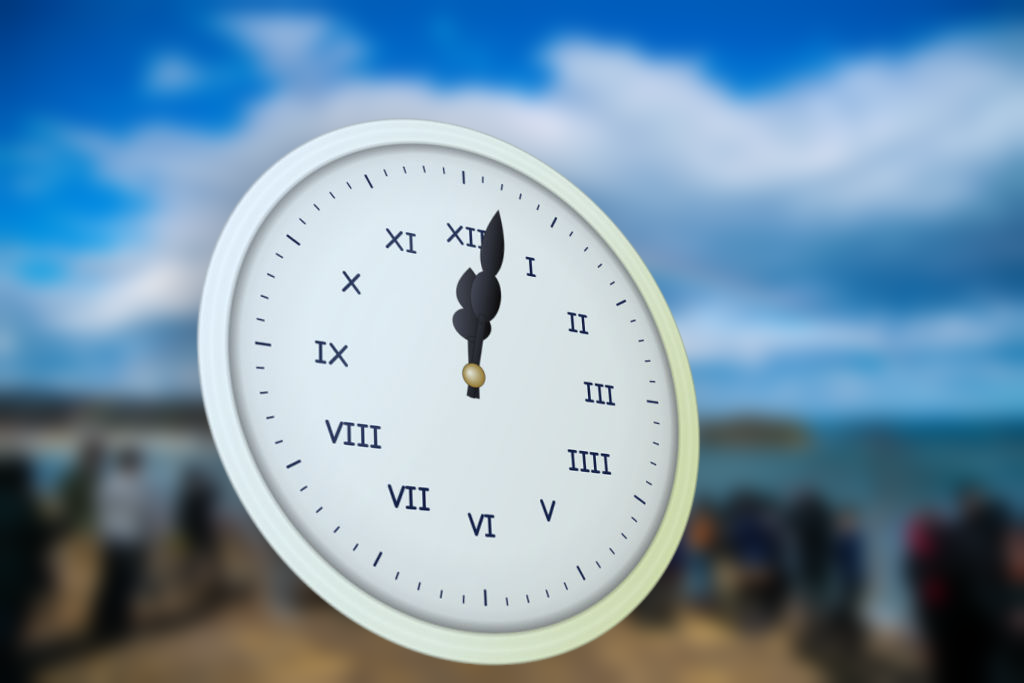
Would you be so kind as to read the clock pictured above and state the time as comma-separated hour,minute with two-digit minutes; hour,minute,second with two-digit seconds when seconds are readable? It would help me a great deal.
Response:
12,02
